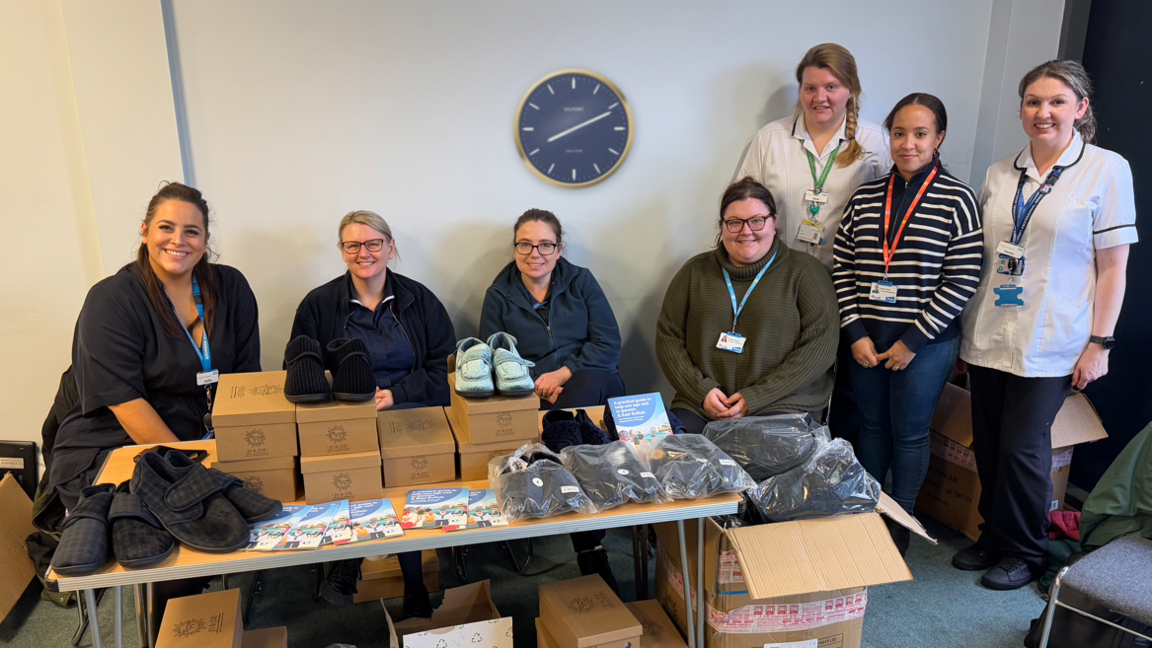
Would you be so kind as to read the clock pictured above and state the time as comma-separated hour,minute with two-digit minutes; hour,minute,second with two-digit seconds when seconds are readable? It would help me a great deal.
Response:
8,11
